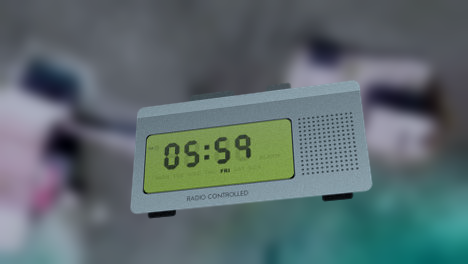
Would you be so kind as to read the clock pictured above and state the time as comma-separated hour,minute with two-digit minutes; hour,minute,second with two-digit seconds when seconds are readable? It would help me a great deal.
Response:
5,59
